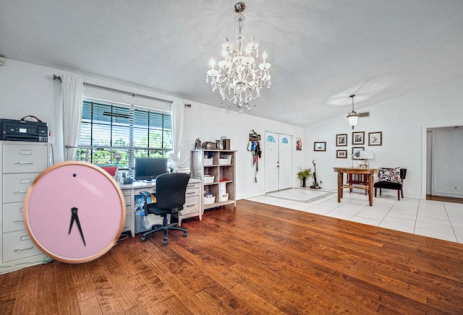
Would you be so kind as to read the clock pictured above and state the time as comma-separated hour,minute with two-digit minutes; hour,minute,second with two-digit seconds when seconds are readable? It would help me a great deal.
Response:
6,27
